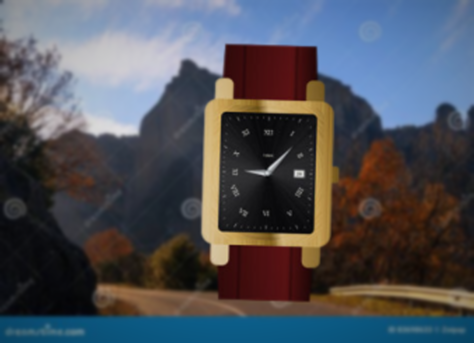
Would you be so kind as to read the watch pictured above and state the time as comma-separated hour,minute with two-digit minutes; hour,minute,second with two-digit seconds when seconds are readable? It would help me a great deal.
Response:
9,07
